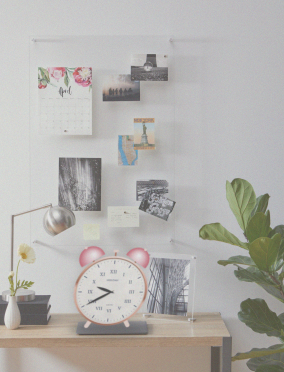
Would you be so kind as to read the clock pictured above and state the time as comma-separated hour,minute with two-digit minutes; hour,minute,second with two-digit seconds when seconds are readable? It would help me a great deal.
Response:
9,40
